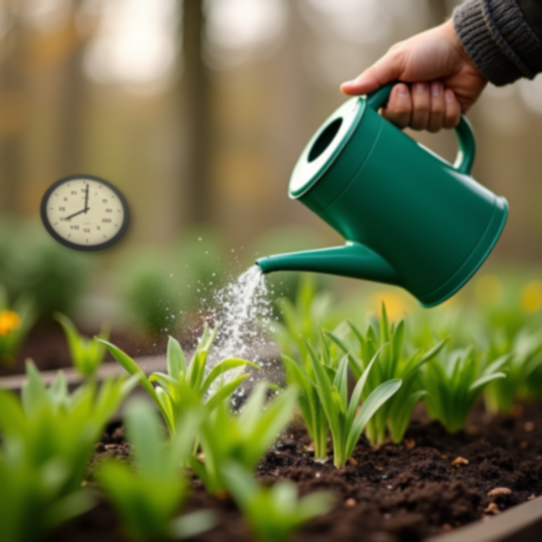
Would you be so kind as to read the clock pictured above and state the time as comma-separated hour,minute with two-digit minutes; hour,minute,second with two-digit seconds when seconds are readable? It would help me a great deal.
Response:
8,01
